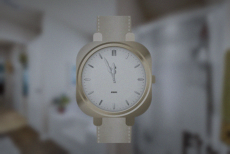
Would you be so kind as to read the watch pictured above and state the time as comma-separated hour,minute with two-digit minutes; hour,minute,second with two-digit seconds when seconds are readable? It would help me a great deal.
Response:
11,56
